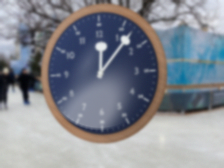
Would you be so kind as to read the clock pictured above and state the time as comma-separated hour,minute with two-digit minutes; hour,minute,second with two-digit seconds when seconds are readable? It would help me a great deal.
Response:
12,07
